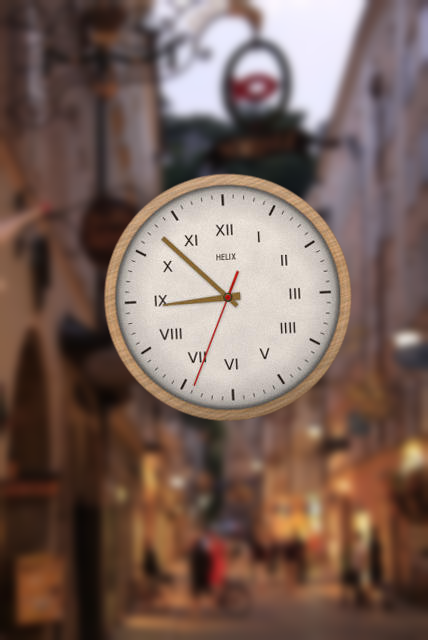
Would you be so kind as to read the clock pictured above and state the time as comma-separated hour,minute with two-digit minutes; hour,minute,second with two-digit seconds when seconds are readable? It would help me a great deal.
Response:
8,52,34
